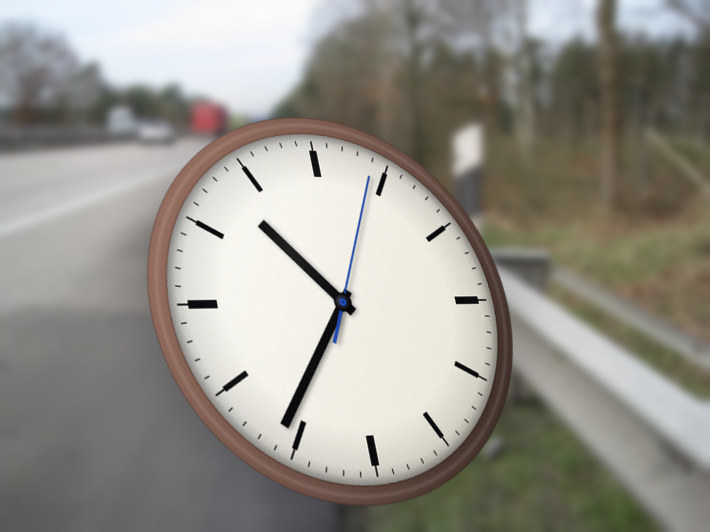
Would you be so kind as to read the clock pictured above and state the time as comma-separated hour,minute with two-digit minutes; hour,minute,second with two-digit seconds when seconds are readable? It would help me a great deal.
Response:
10,36,04
